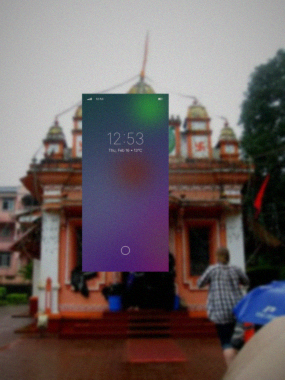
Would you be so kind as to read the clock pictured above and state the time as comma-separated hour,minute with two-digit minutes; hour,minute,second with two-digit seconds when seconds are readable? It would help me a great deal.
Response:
12,53
